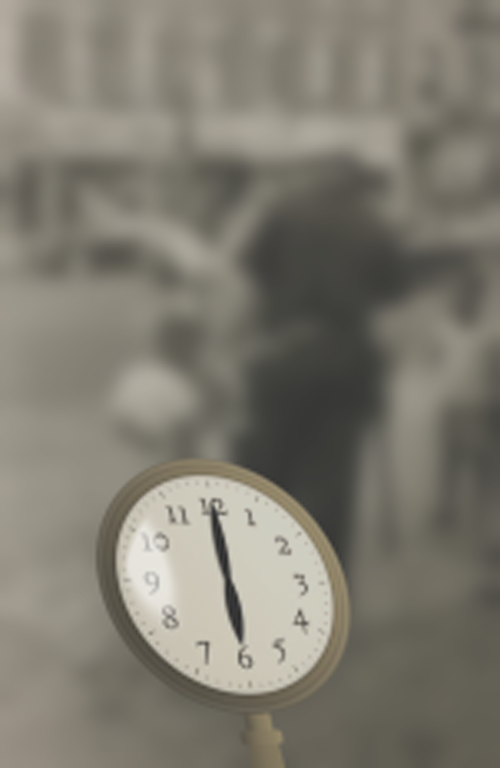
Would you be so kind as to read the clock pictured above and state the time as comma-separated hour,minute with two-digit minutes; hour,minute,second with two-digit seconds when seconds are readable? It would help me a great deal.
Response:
6,00
